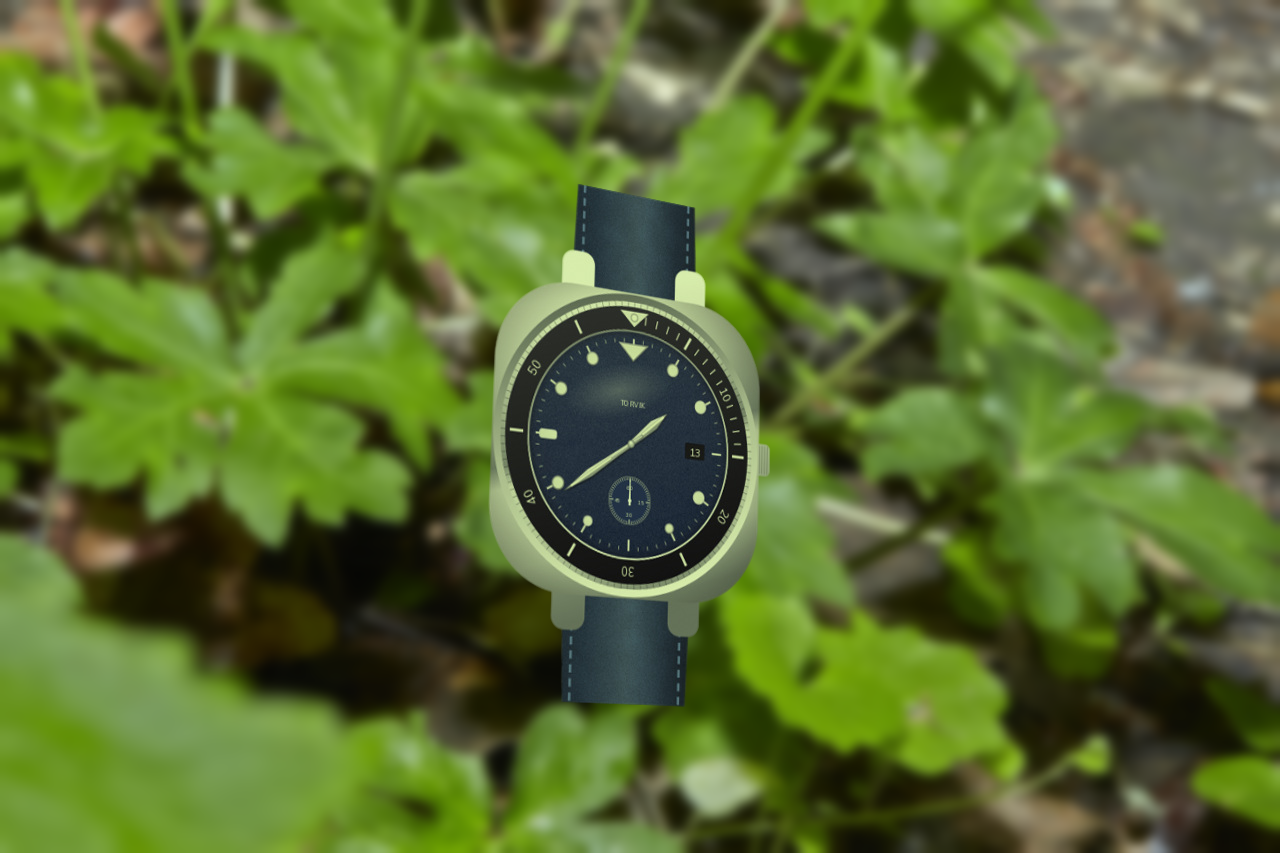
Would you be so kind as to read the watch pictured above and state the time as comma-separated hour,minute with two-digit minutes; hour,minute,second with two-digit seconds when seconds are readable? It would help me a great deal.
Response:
1,39
